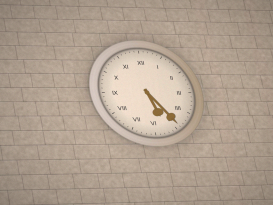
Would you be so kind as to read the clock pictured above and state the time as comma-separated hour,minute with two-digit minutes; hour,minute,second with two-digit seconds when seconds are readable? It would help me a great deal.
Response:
5,24
